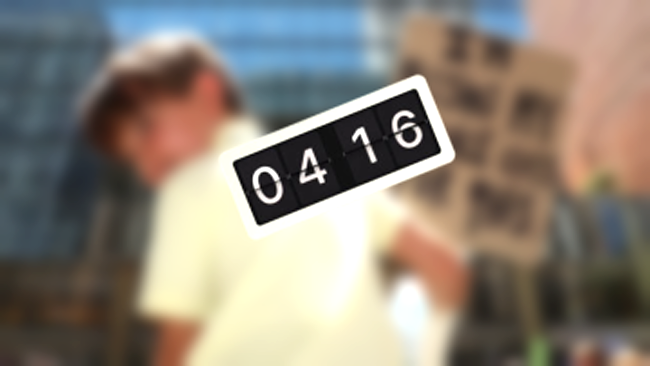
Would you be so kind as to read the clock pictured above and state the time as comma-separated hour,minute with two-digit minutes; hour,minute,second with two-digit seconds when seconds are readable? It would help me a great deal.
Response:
4,16
